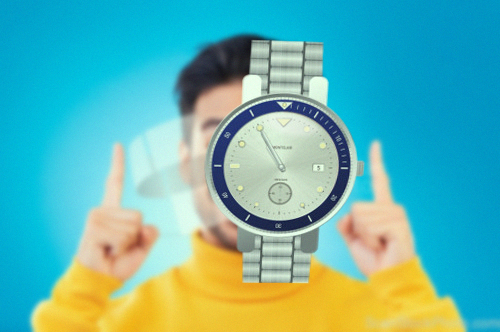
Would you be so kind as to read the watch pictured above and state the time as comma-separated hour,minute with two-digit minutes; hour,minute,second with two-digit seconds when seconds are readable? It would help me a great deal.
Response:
10,55
